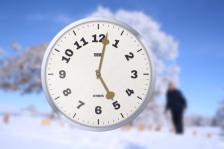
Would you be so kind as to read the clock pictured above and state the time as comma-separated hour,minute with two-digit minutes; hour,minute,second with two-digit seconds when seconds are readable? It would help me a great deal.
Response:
5,02
